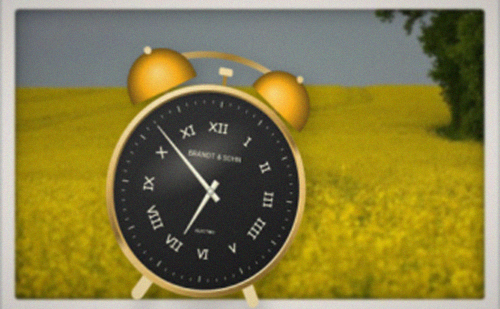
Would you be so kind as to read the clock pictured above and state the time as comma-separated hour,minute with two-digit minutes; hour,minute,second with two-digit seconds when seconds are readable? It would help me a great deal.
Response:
6,52
